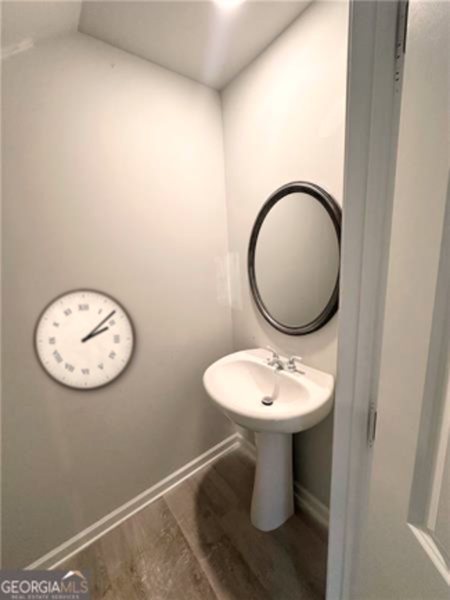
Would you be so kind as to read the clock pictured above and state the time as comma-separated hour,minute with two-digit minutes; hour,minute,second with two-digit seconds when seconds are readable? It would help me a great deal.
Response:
2,08
